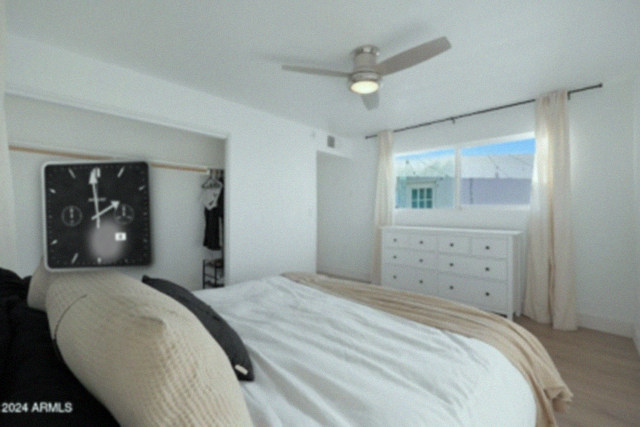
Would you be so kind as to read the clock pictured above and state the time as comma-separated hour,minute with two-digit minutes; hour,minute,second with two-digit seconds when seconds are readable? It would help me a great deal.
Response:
1,59
